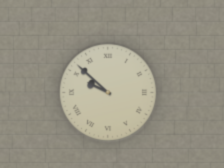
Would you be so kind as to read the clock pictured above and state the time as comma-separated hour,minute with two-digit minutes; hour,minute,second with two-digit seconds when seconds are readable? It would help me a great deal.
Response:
9,52
